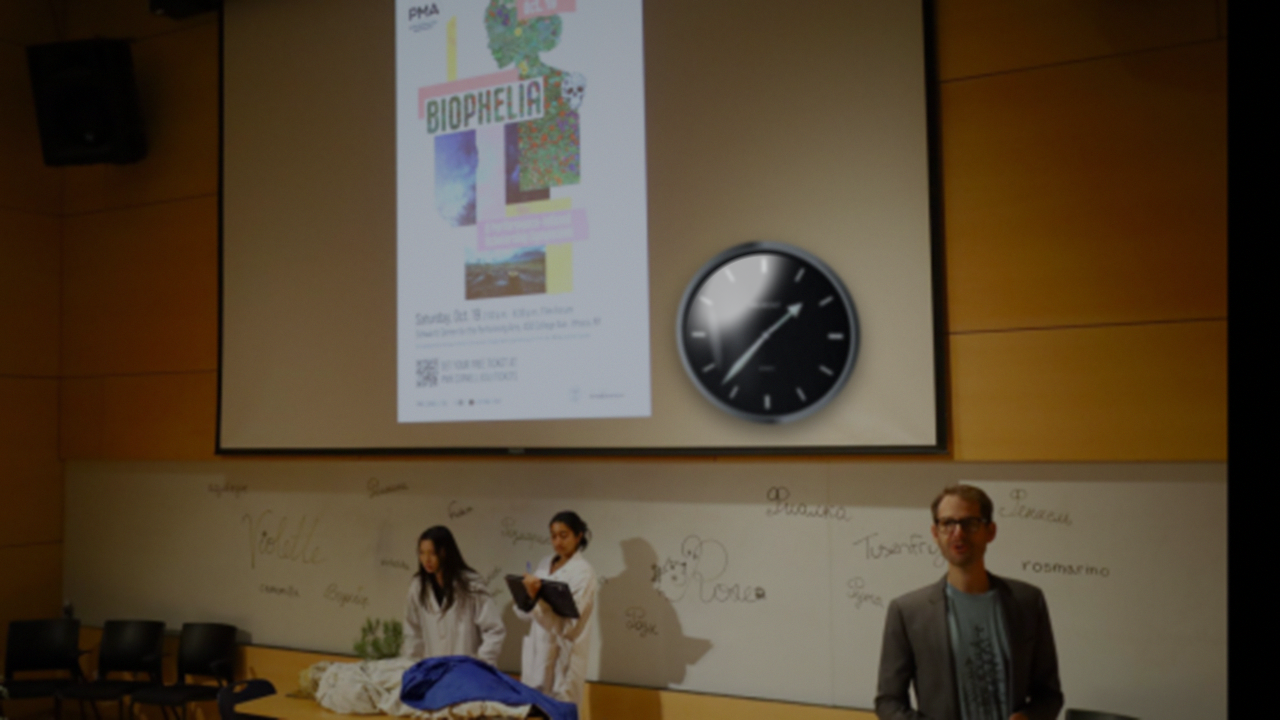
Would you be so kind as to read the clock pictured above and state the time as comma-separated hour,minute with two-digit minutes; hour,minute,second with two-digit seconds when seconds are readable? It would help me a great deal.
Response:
1,37
